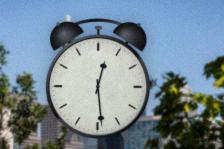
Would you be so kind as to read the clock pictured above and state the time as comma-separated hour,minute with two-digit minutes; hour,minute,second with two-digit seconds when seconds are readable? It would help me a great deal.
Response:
12,29
